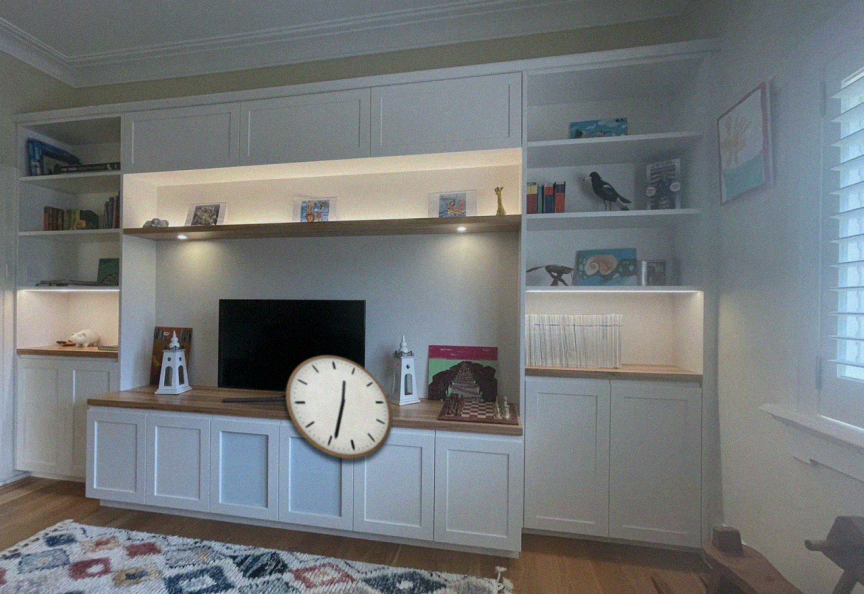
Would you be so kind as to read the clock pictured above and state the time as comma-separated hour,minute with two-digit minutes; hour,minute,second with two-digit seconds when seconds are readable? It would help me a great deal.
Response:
12,34
